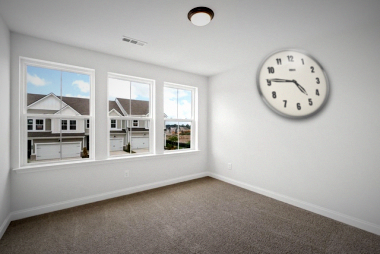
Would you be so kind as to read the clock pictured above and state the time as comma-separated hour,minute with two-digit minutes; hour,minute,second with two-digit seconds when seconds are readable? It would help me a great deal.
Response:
4,46
